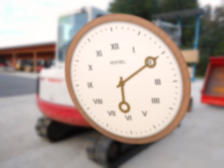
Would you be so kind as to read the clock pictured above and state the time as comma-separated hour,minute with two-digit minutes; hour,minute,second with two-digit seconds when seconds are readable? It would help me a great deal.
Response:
6,10
